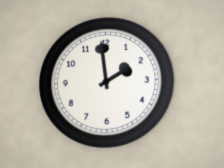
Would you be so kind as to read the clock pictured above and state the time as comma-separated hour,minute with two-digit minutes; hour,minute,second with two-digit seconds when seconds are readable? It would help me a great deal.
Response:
1,59
